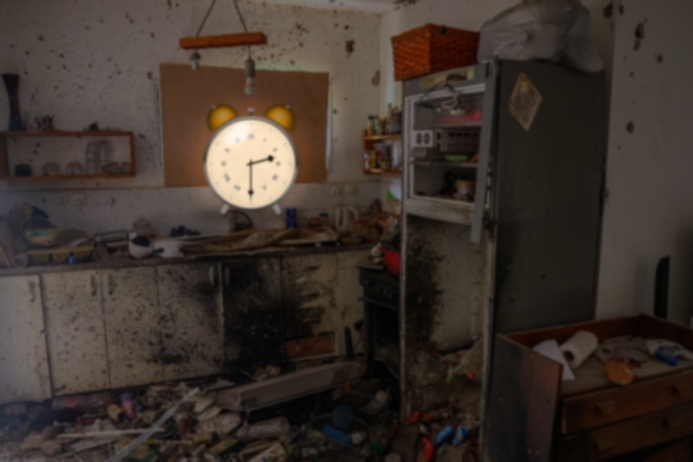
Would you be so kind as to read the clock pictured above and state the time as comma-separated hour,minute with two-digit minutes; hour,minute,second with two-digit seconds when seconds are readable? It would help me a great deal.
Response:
2,30
